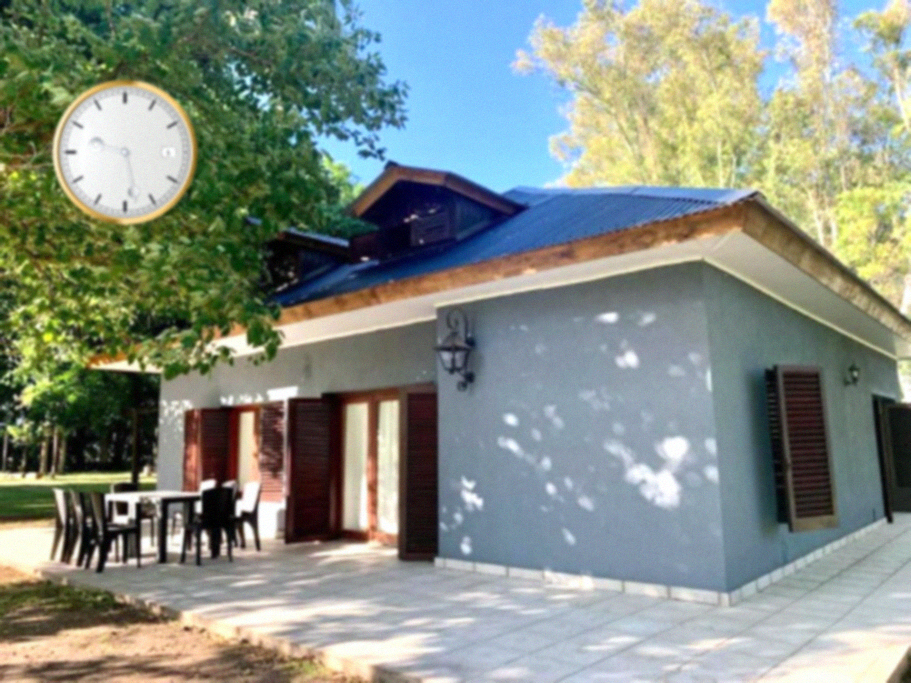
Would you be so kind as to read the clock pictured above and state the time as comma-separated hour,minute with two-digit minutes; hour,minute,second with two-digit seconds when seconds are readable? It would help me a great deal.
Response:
9,28
